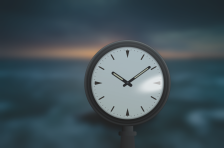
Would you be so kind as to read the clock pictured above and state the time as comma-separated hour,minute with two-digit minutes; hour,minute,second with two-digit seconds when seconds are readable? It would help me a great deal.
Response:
10,09
